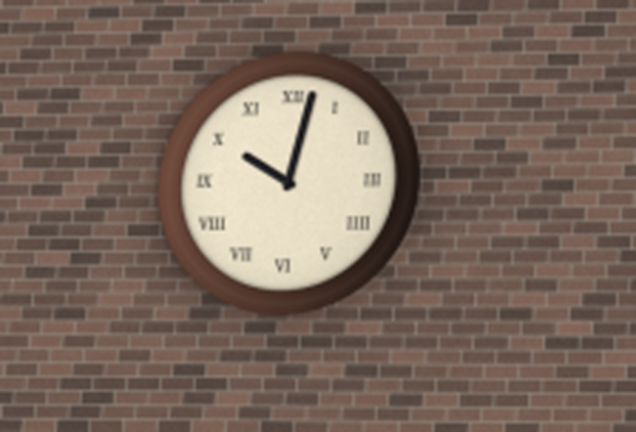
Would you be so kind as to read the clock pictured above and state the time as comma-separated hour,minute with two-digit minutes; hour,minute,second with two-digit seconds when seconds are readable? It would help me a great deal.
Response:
10,02
